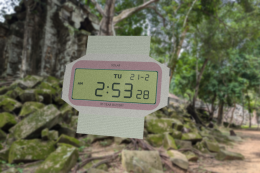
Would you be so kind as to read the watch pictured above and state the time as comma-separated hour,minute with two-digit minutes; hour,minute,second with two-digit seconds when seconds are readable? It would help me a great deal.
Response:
2,53,28
